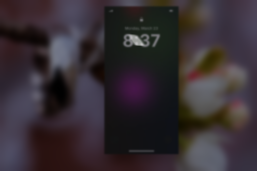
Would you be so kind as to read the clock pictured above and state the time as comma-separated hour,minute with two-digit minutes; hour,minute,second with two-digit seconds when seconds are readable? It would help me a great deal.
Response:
8,37
